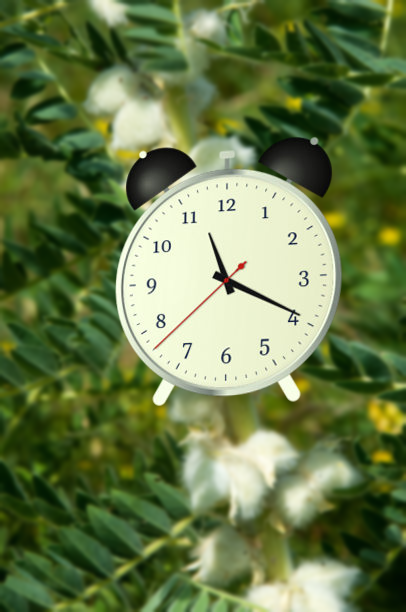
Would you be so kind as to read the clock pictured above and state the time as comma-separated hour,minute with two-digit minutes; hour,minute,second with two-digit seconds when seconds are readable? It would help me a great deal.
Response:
11,19,38
